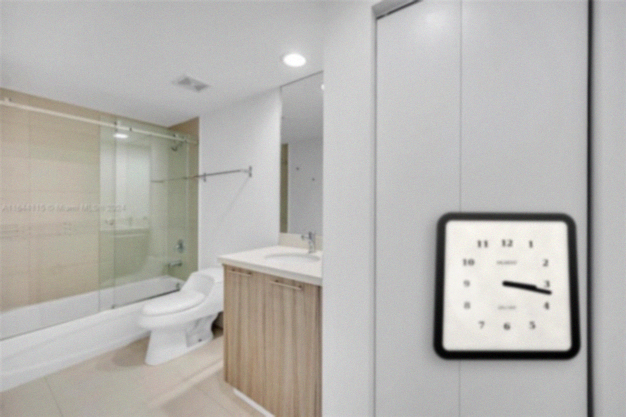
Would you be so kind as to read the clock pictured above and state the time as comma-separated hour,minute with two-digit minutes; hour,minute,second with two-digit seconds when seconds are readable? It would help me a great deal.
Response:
3,17
